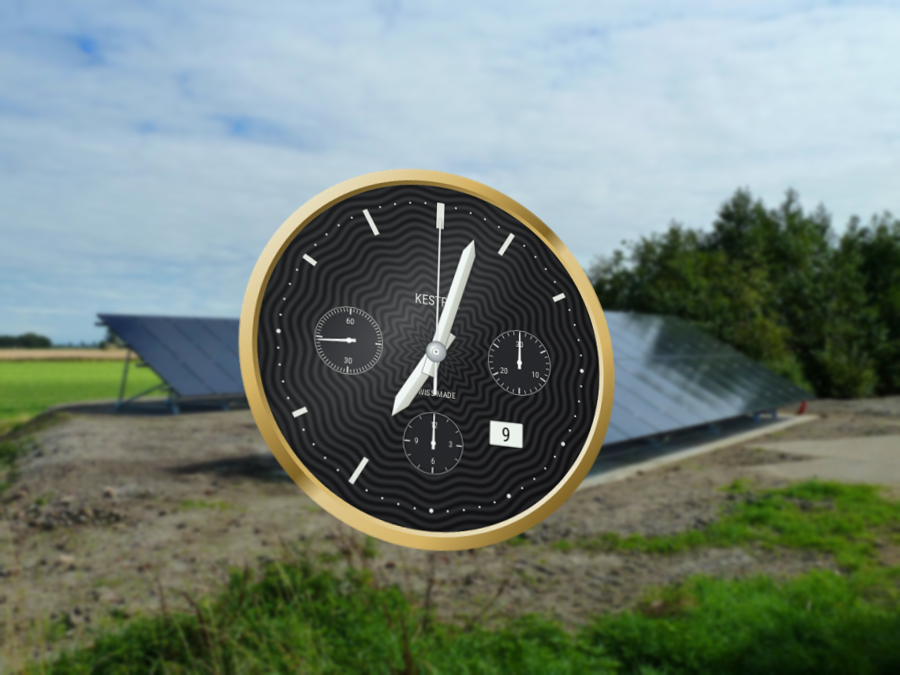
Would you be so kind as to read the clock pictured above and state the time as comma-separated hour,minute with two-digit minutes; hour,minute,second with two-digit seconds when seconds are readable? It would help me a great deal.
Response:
7,02,44
